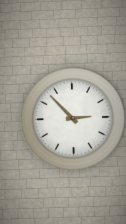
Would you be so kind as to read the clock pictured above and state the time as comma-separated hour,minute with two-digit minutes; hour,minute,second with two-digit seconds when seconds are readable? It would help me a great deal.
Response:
2,53
